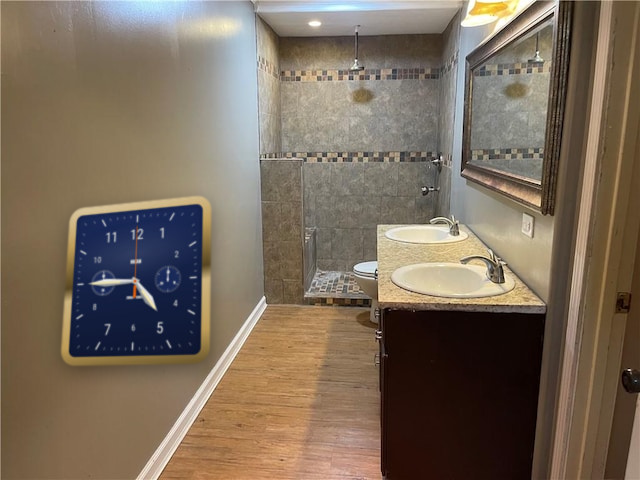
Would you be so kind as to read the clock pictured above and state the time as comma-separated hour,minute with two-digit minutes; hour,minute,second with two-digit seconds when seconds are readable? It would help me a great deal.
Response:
4,45
